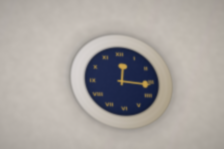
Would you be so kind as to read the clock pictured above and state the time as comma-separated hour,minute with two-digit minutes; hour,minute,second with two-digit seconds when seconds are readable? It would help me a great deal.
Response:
12,16
